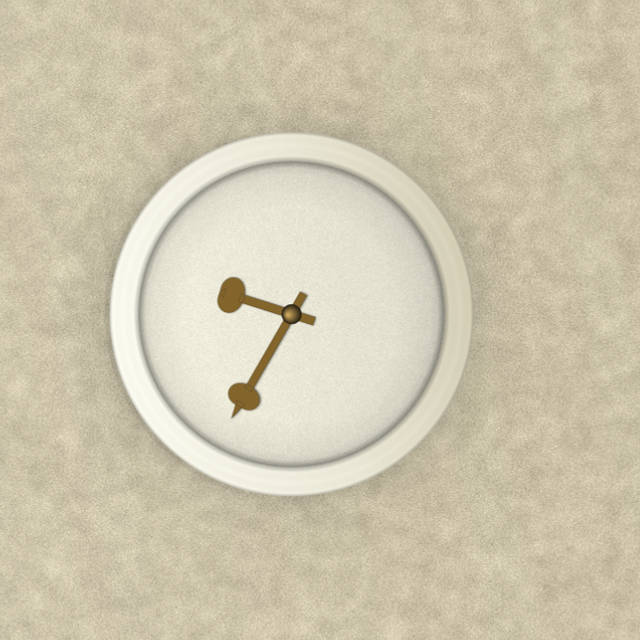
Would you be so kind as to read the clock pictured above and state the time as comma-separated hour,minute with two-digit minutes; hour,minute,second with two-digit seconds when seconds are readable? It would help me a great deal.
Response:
9,35
